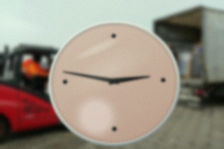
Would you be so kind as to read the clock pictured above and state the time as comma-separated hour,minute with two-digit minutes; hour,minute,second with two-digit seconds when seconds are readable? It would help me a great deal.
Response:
2,47
